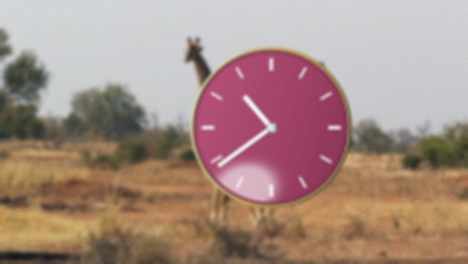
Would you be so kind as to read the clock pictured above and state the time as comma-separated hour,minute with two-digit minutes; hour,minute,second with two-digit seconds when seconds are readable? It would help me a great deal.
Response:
10,39
